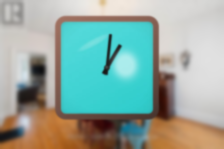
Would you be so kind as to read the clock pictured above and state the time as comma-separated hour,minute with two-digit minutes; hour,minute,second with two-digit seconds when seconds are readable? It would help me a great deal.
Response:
1,01
